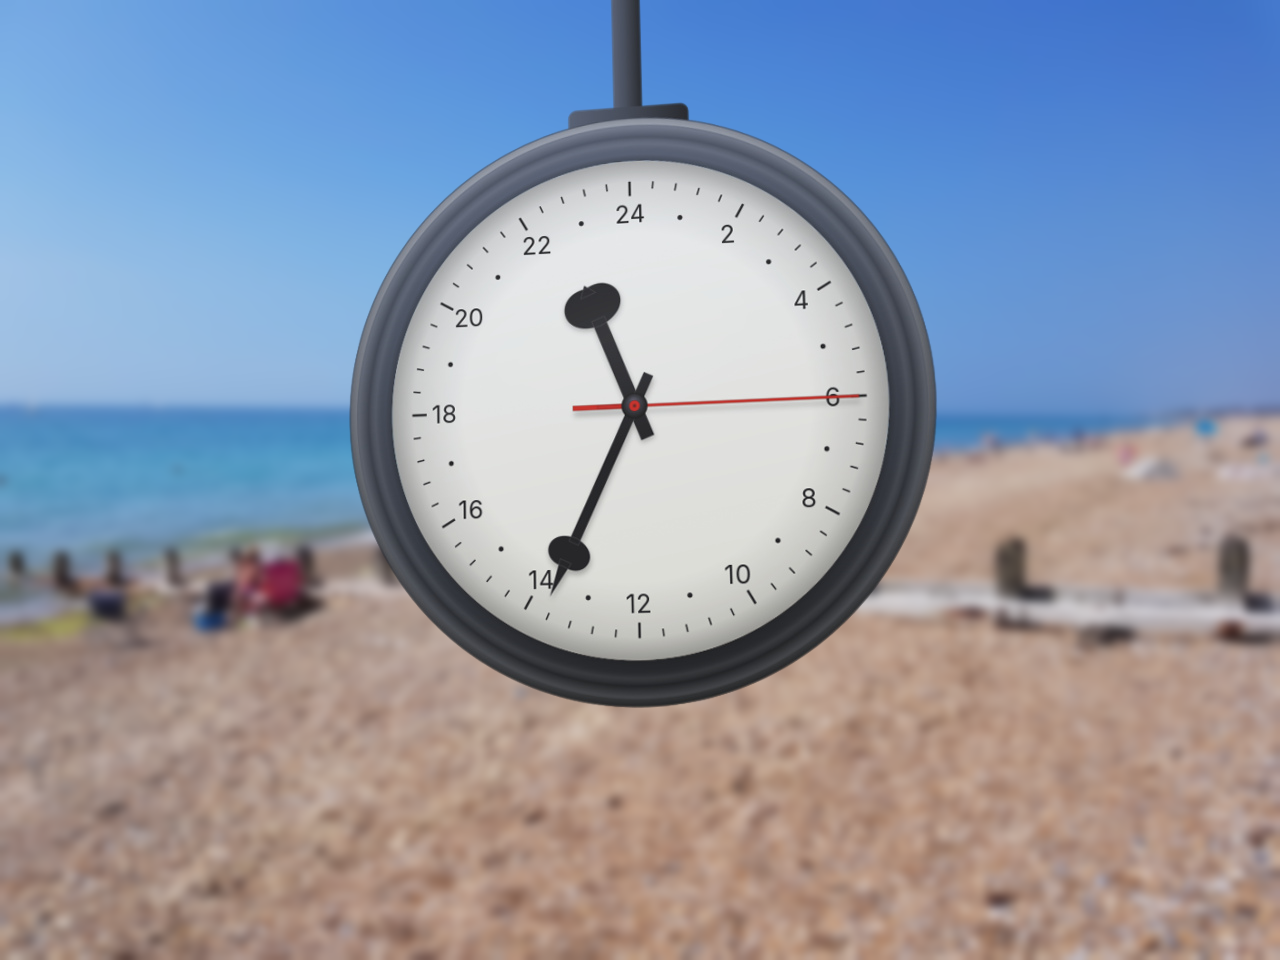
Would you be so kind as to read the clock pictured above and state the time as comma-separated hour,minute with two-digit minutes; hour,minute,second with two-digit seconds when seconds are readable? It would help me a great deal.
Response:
22,34,15
